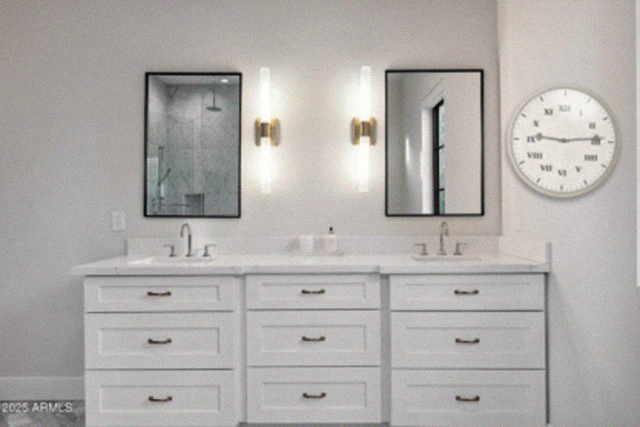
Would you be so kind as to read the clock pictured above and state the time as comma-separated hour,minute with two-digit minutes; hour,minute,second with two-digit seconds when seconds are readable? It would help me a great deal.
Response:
9,14
